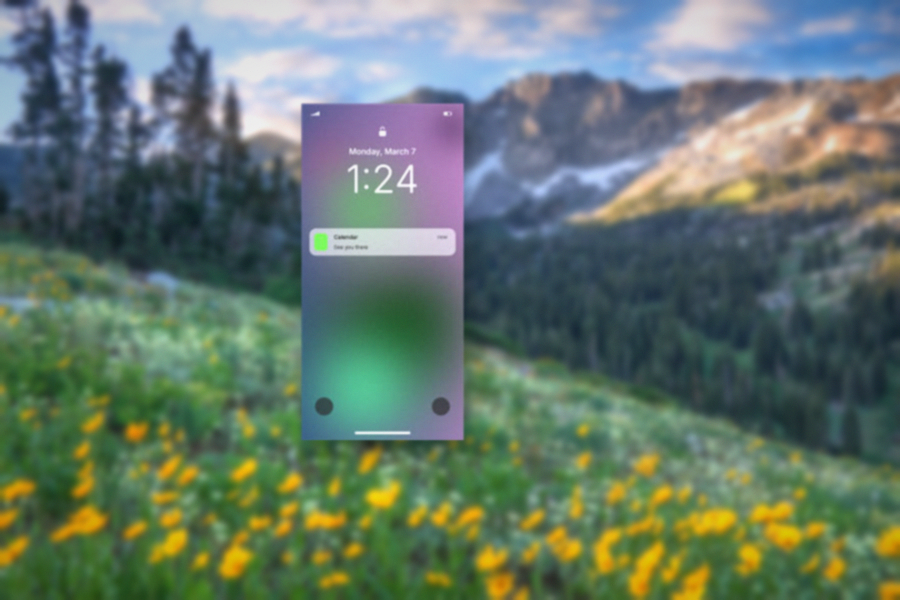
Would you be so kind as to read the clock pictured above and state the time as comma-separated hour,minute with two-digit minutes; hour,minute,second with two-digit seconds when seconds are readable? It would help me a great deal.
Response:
1,24
